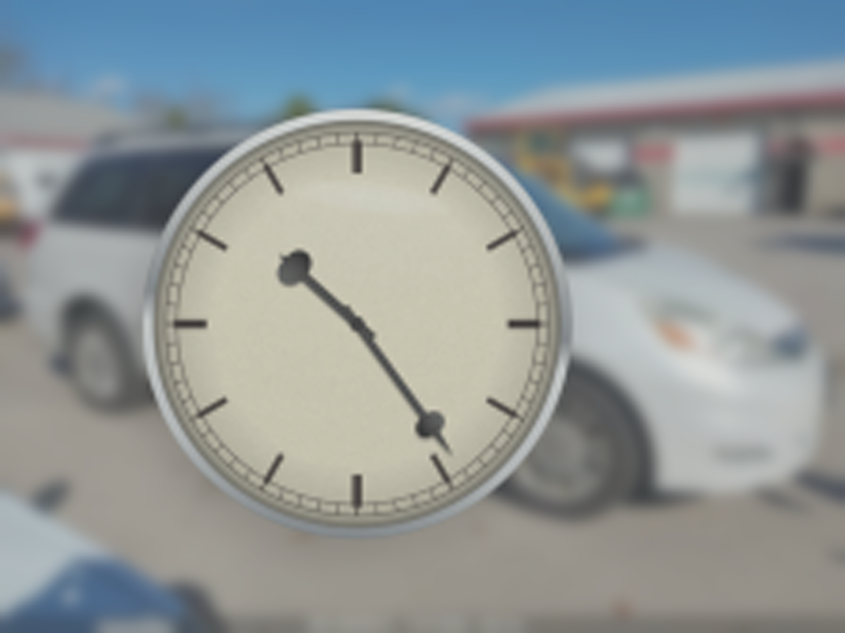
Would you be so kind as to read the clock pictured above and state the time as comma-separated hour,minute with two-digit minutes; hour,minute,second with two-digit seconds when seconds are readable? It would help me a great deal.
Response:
10,24
